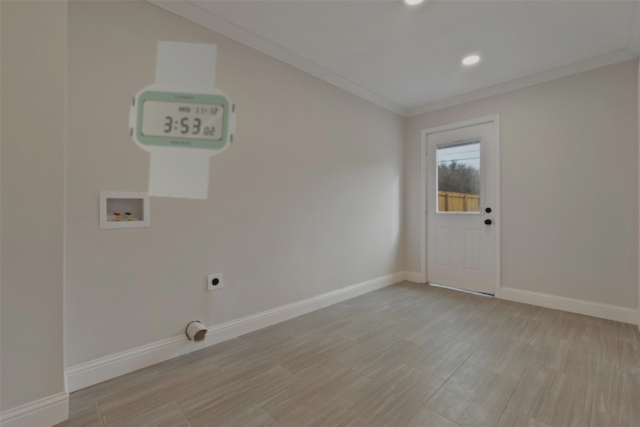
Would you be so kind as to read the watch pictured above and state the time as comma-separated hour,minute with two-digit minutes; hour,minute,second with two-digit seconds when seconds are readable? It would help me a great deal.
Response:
3,53
